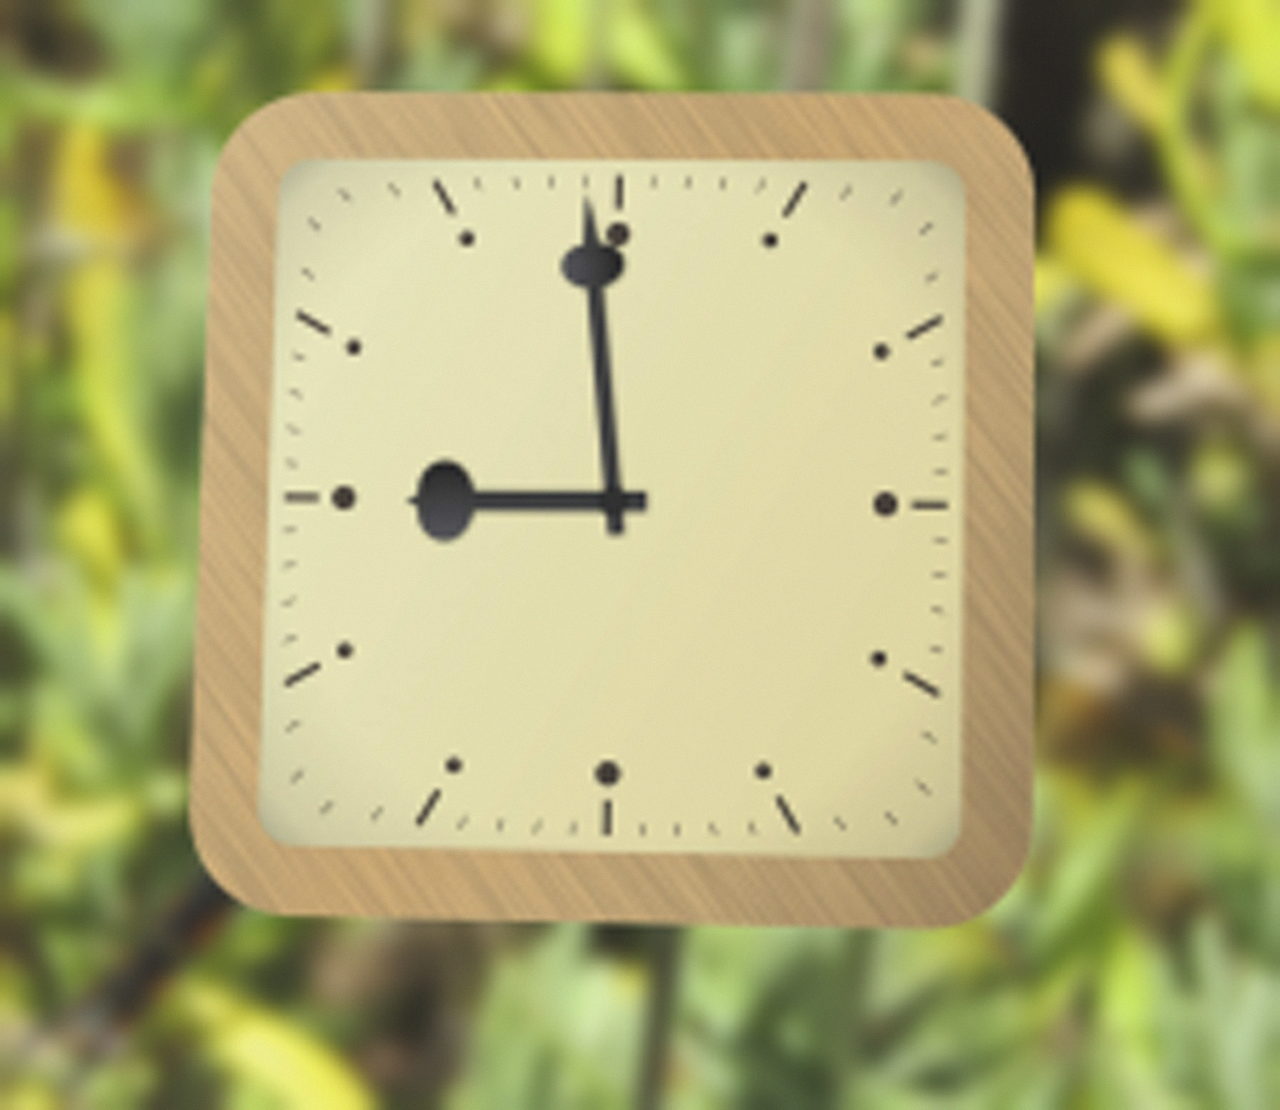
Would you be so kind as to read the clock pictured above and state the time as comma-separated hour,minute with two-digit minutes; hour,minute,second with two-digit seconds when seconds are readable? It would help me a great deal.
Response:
8,59
